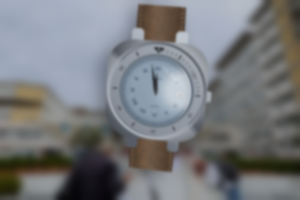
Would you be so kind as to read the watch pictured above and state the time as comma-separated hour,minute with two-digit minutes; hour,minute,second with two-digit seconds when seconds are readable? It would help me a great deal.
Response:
11,58
